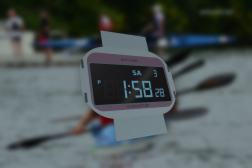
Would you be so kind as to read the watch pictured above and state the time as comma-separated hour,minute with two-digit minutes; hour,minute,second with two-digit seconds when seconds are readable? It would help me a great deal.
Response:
1,58
